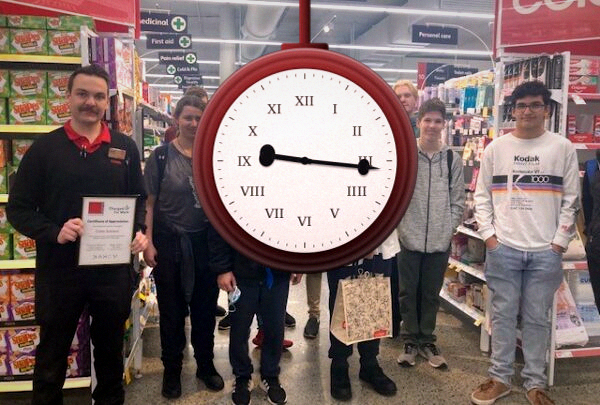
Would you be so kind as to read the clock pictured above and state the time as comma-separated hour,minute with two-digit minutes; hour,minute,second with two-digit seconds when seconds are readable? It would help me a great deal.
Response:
9,16
